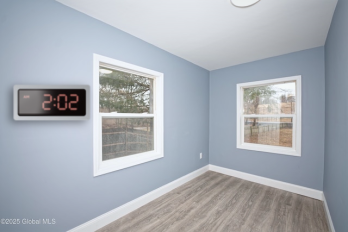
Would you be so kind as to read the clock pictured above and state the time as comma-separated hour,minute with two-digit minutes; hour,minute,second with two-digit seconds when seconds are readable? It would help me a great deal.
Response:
2,02
